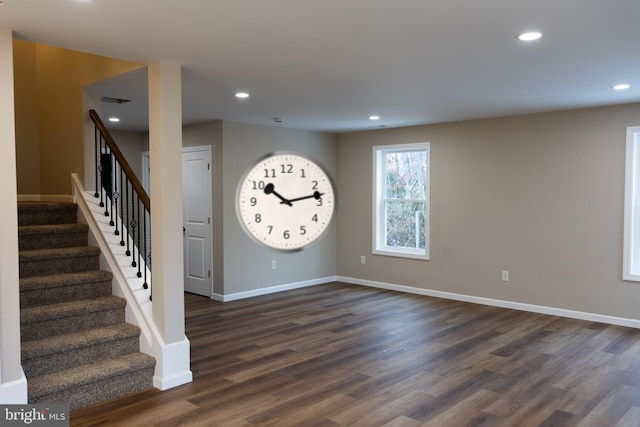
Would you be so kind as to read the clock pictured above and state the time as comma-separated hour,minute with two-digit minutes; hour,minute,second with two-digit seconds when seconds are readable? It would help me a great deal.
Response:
10,13
